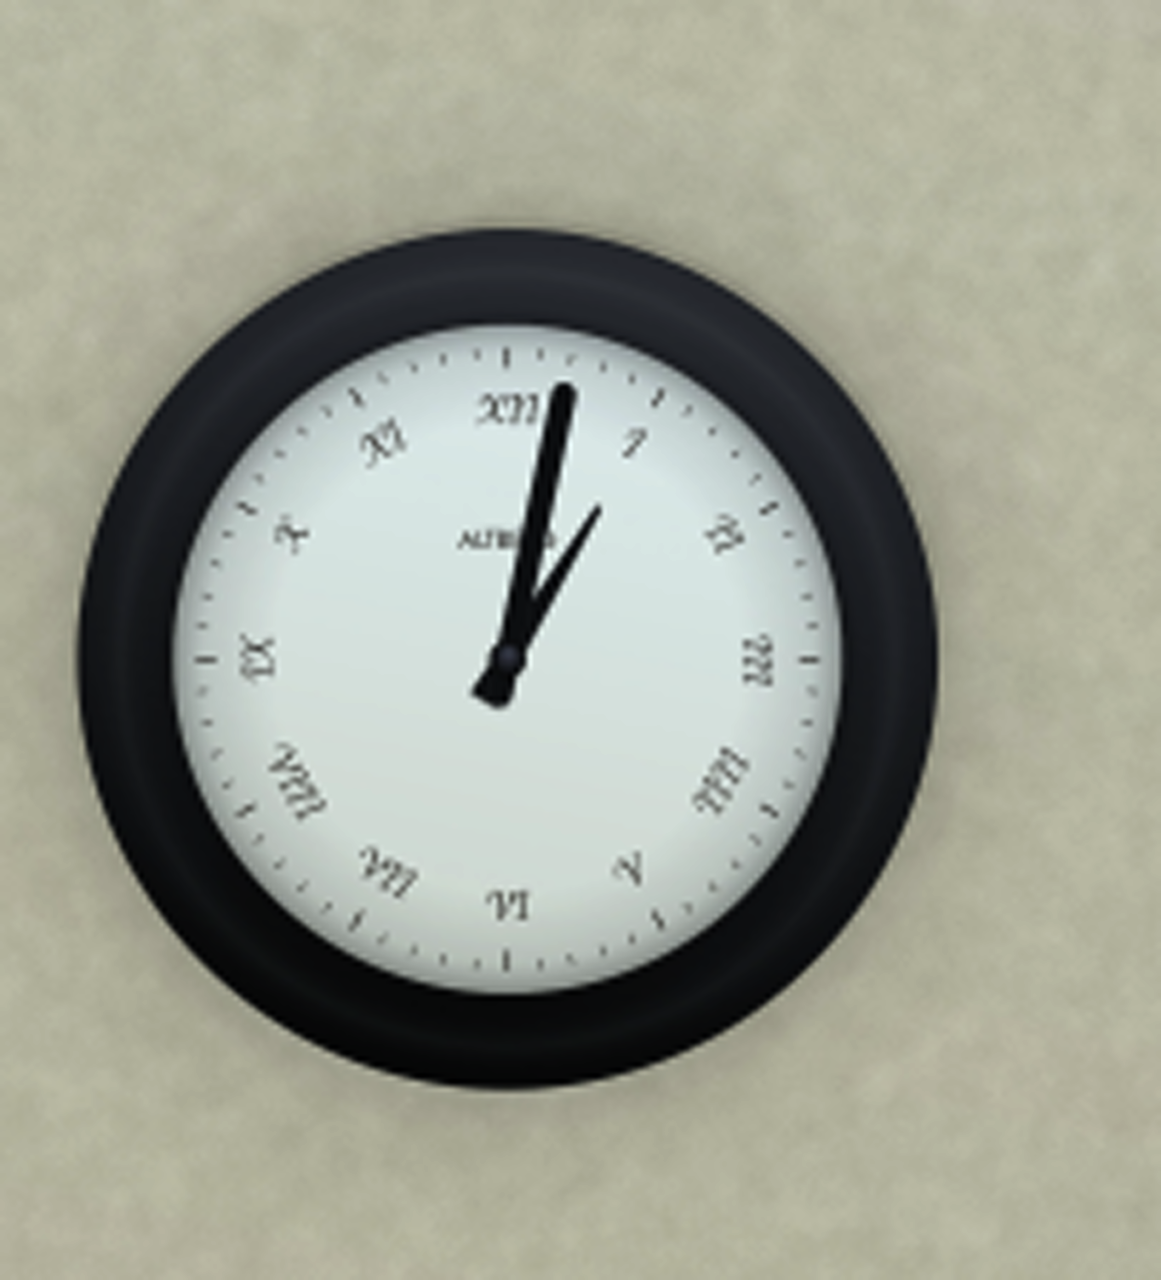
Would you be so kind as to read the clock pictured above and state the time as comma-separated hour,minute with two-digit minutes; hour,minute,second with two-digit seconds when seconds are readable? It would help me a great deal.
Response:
1,02
